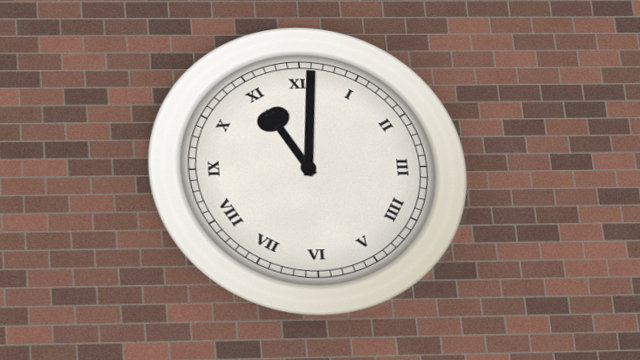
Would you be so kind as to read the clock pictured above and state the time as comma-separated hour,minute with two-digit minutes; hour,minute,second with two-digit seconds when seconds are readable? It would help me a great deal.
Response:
11,01
